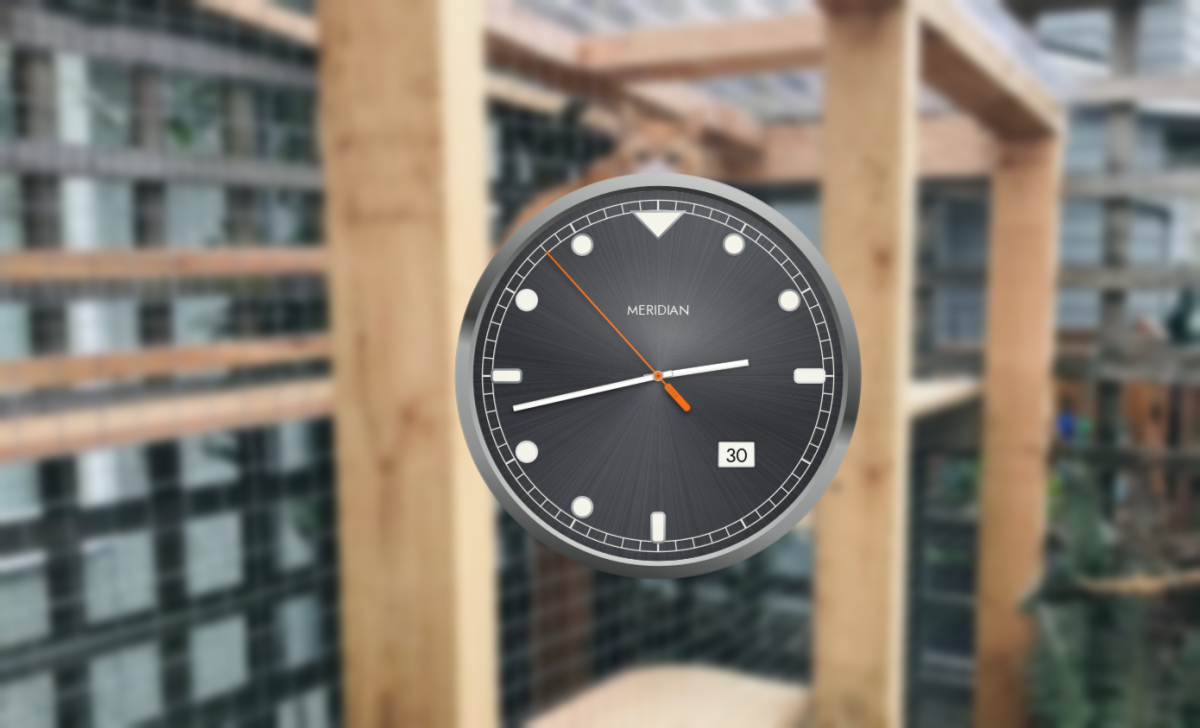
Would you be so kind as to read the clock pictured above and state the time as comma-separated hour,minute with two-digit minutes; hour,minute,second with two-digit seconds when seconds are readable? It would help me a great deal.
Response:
2,42,53
